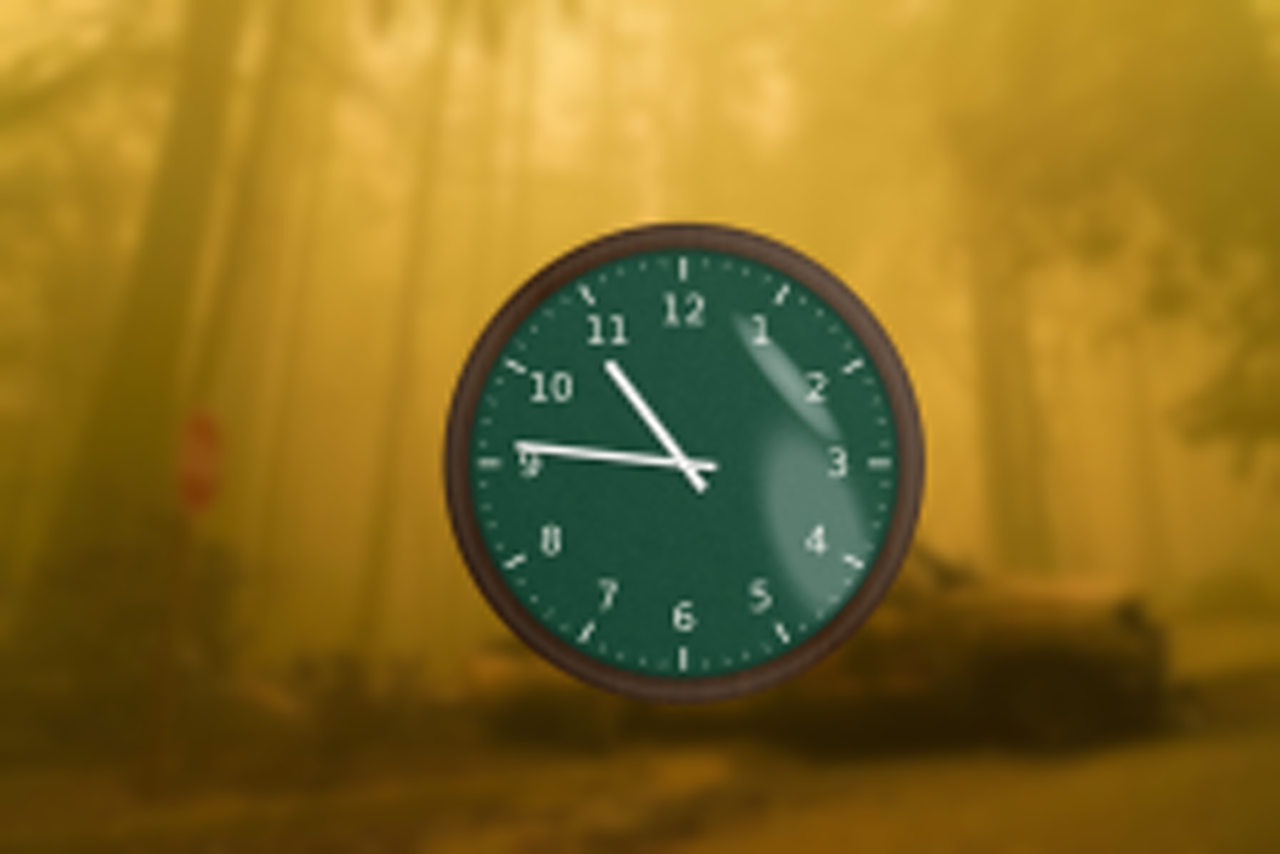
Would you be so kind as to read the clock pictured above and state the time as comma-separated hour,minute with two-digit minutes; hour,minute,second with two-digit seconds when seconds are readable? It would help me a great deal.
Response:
10,46
